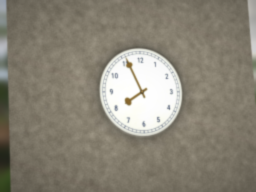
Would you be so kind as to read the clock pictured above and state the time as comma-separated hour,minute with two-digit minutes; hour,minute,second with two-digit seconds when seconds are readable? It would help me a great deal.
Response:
7,56
